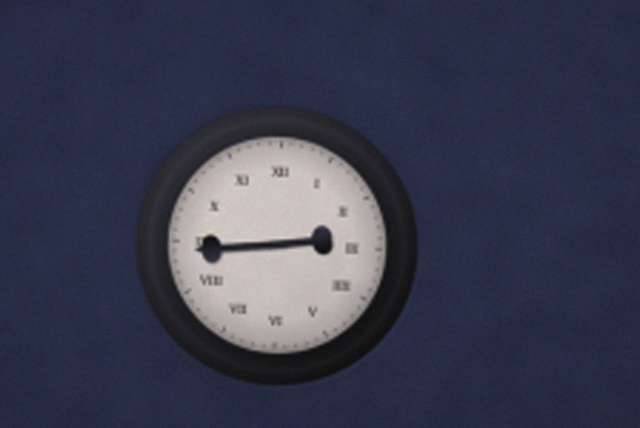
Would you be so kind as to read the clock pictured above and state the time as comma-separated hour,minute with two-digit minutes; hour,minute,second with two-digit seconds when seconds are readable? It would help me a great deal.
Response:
2,44
